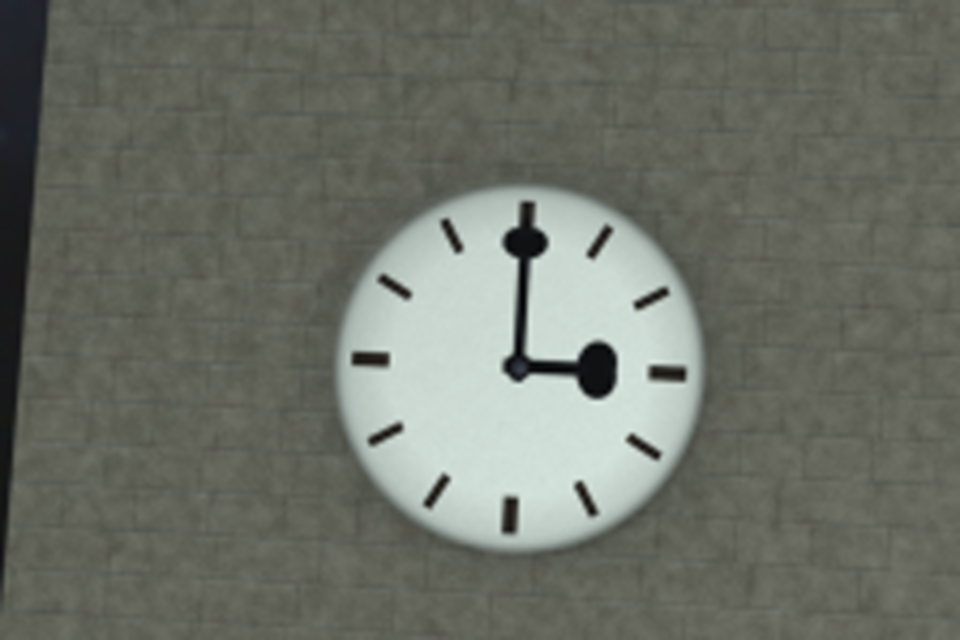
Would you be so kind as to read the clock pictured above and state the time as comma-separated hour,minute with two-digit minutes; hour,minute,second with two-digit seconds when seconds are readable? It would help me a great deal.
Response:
3,00
